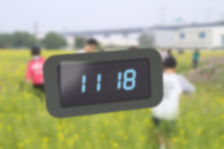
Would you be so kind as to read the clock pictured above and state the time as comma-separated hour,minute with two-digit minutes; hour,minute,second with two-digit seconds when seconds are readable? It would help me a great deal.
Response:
11,18
